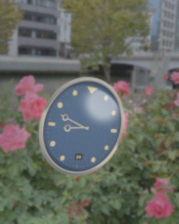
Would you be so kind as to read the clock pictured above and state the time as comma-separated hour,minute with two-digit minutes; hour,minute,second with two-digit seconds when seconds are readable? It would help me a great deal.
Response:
8,48
